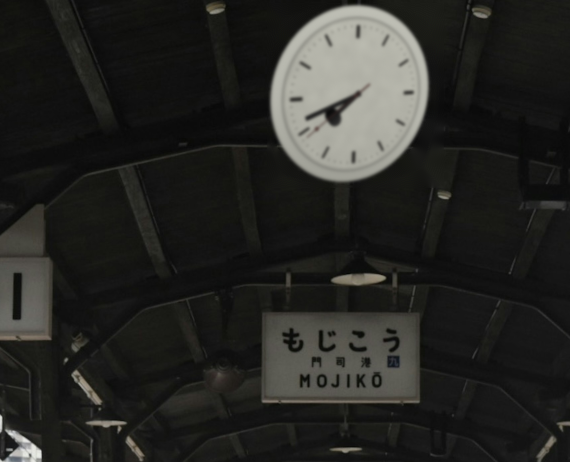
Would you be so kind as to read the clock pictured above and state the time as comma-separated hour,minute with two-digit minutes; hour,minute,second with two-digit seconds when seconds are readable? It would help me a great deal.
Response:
7,41,39
